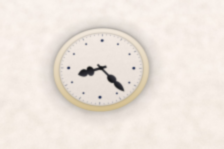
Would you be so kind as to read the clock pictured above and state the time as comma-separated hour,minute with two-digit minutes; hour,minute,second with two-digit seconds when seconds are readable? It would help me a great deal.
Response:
8,23
